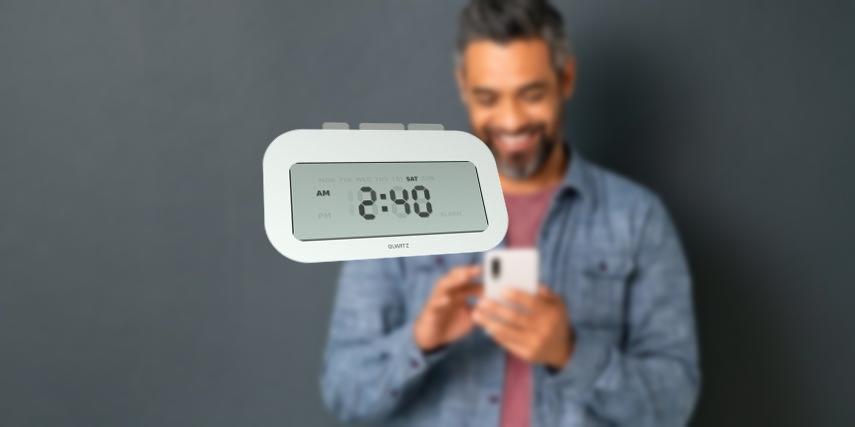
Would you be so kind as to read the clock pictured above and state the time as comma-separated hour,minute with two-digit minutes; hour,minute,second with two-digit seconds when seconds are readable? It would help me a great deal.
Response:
2,40
